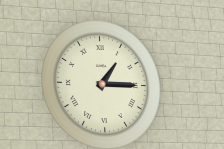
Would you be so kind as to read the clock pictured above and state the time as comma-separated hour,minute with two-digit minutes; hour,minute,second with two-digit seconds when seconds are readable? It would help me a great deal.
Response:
1,15
